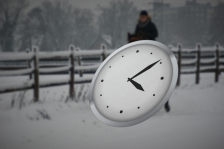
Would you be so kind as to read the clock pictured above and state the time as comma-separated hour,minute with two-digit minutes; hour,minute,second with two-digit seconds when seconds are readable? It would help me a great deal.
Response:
4,09
